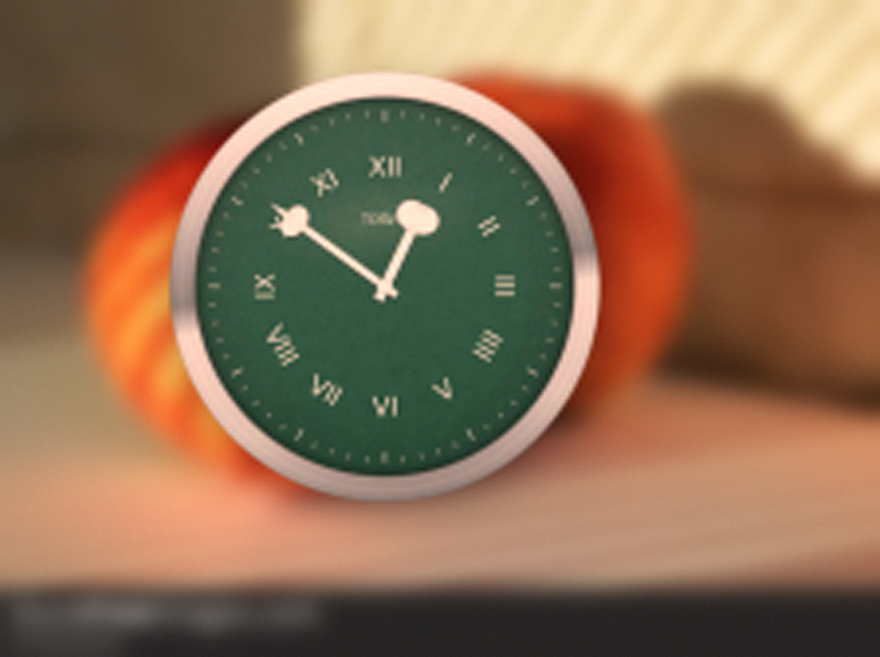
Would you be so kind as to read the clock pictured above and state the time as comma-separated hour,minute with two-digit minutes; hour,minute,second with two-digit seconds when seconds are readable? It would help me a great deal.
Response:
12,51
